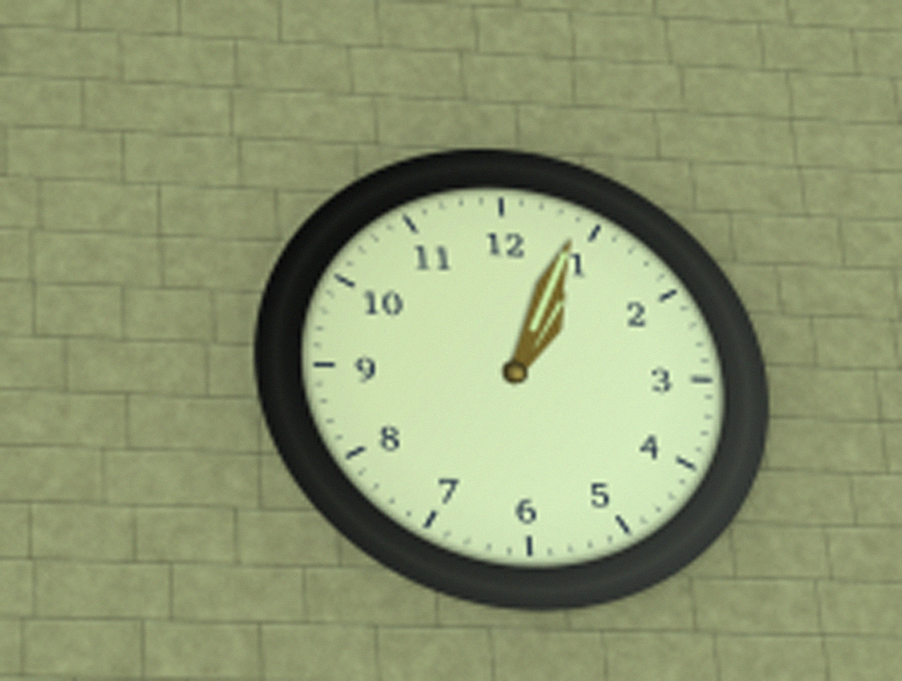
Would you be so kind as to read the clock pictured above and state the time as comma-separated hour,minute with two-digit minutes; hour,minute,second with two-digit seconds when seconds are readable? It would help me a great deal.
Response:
1,04
